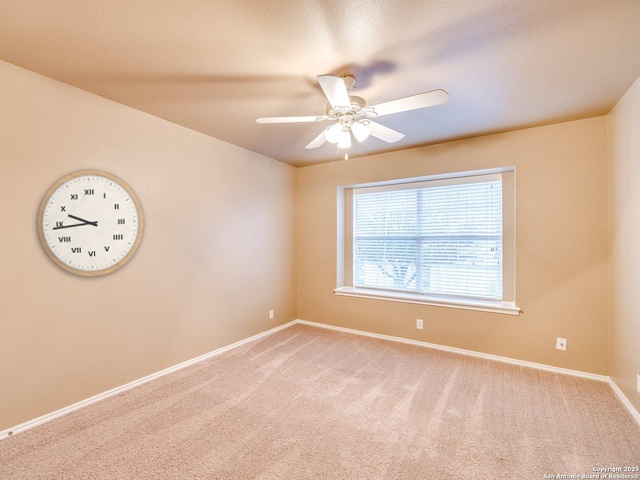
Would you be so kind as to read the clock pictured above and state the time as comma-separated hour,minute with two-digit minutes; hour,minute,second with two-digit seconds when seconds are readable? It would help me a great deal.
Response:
9,44
